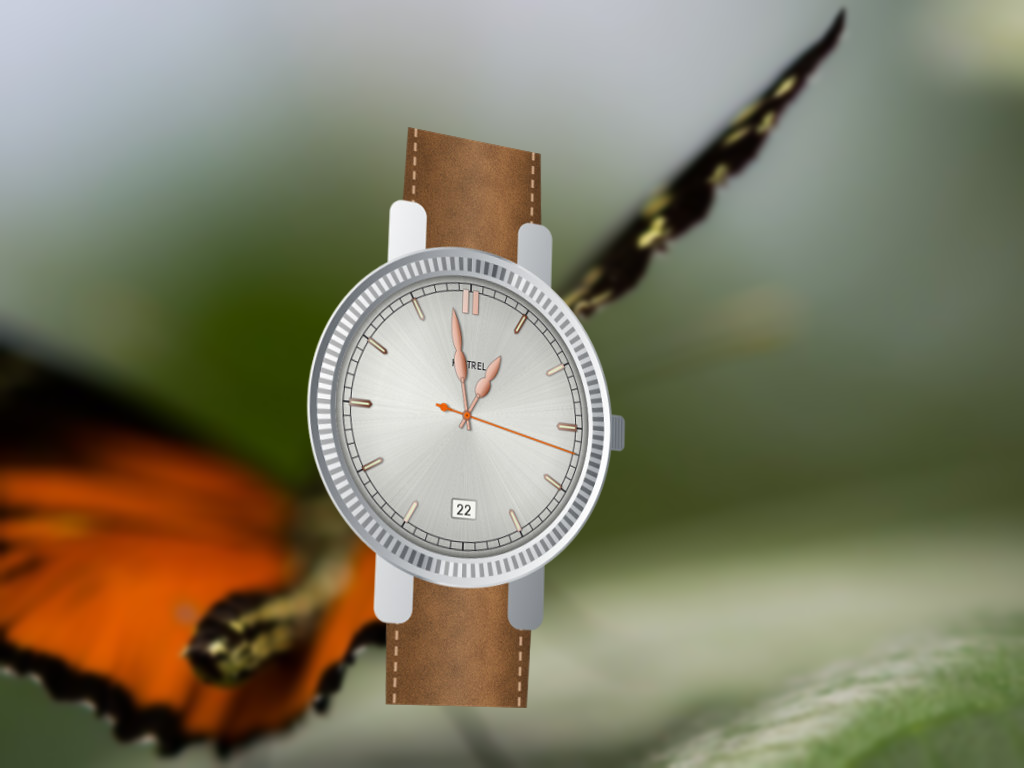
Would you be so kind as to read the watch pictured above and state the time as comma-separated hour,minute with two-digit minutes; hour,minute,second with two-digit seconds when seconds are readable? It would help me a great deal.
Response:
12,58,17
